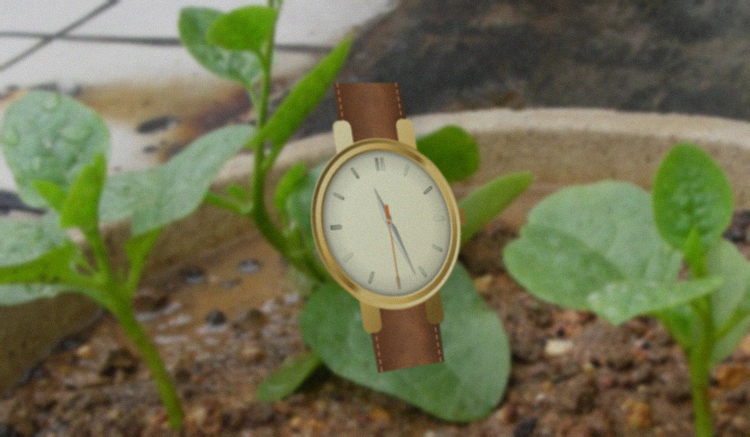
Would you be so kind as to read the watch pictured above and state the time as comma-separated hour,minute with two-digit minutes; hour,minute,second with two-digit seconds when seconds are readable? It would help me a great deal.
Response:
11,26,30
